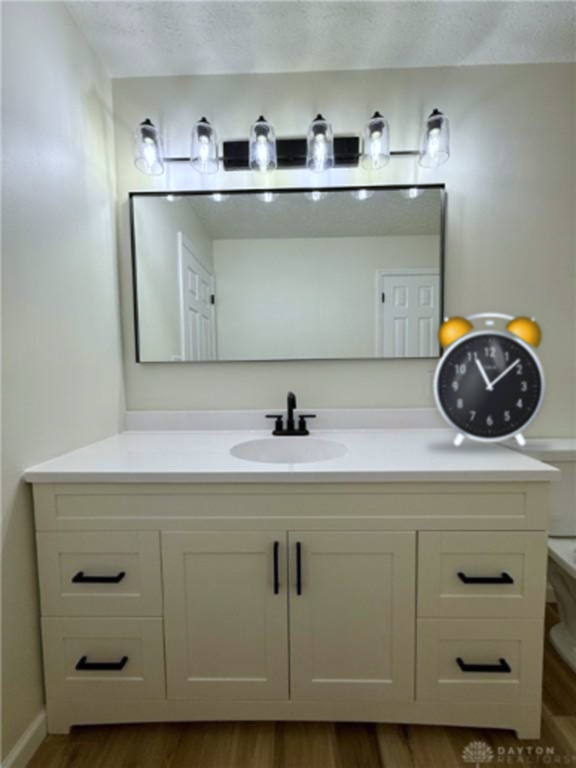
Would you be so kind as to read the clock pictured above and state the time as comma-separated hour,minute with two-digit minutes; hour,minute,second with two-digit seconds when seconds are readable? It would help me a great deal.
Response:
11,08
